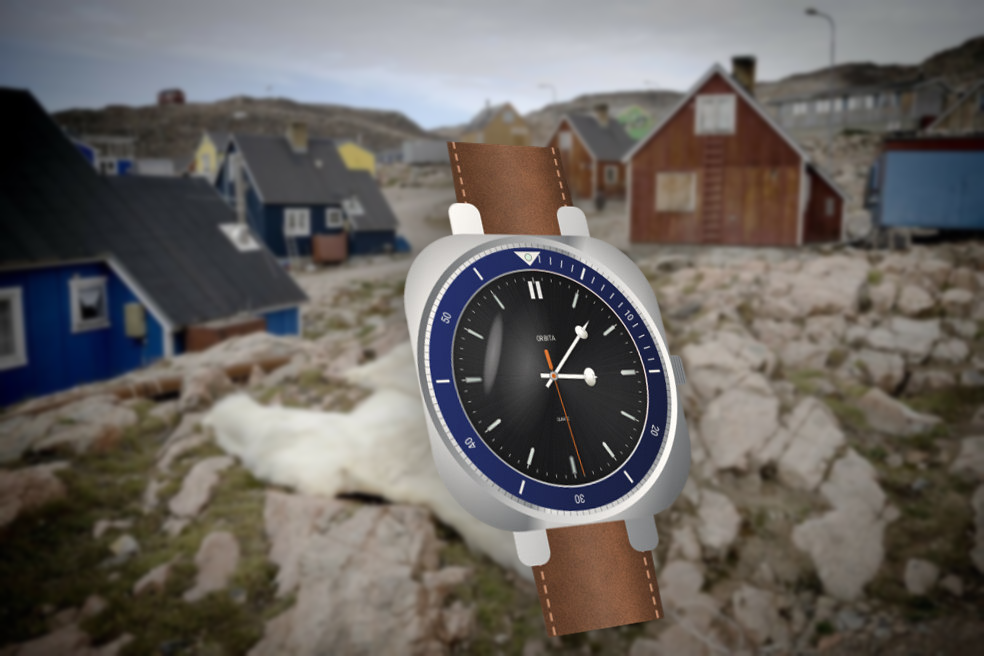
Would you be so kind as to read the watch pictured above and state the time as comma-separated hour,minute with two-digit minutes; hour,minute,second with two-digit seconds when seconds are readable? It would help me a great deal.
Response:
3,07,29
